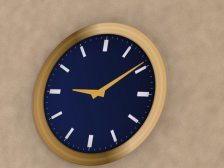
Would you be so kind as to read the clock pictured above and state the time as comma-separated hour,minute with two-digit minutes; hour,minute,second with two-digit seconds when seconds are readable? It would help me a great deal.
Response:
9,09
